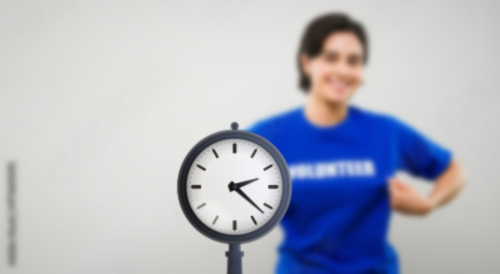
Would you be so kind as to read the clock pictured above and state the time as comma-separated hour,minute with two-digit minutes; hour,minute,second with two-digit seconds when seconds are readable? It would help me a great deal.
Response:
2,22
